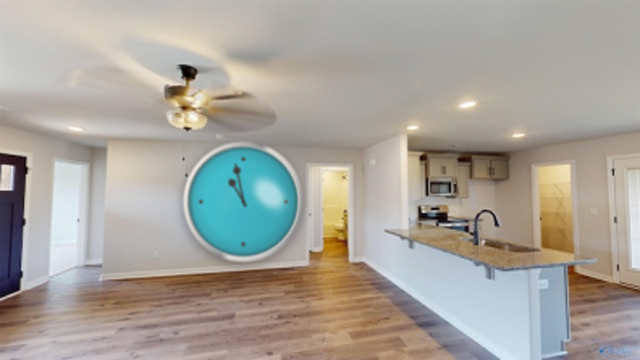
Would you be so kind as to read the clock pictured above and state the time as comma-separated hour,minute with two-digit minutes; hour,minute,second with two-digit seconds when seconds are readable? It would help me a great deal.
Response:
10,58
